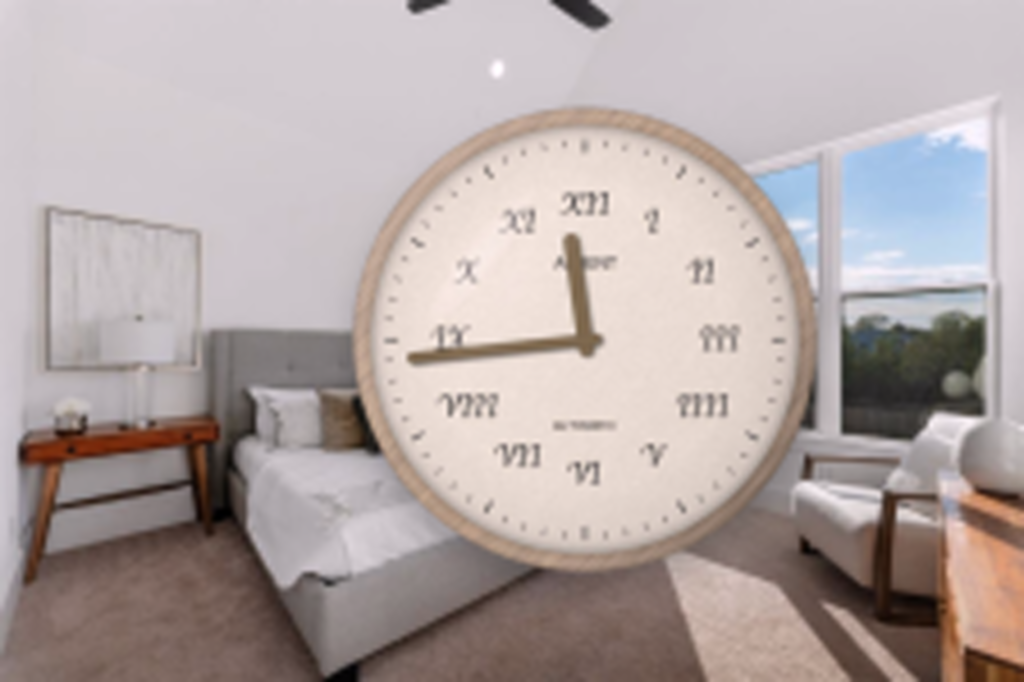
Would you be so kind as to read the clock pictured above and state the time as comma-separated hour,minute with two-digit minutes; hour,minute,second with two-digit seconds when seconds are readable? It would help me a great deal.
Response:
11,44
